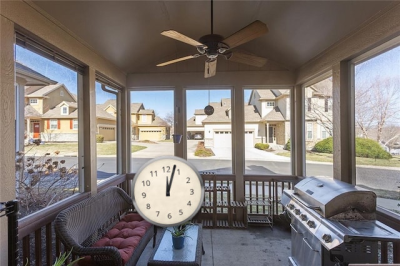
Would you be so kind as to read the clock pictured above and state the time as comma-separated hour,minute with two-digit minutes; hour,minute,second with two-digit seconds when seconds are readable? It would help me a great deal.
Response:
12,03
